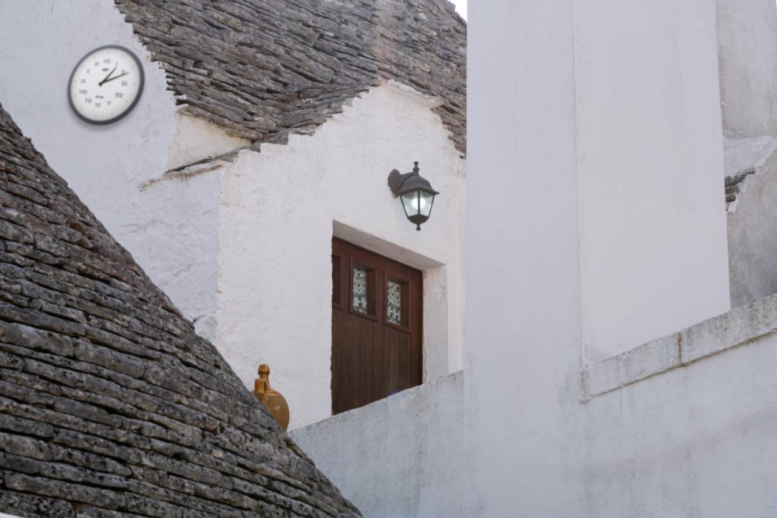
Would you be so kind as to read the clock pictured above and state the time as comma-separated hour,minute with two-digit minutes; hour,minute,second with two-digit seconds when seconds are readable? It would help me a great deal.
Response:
1,11
